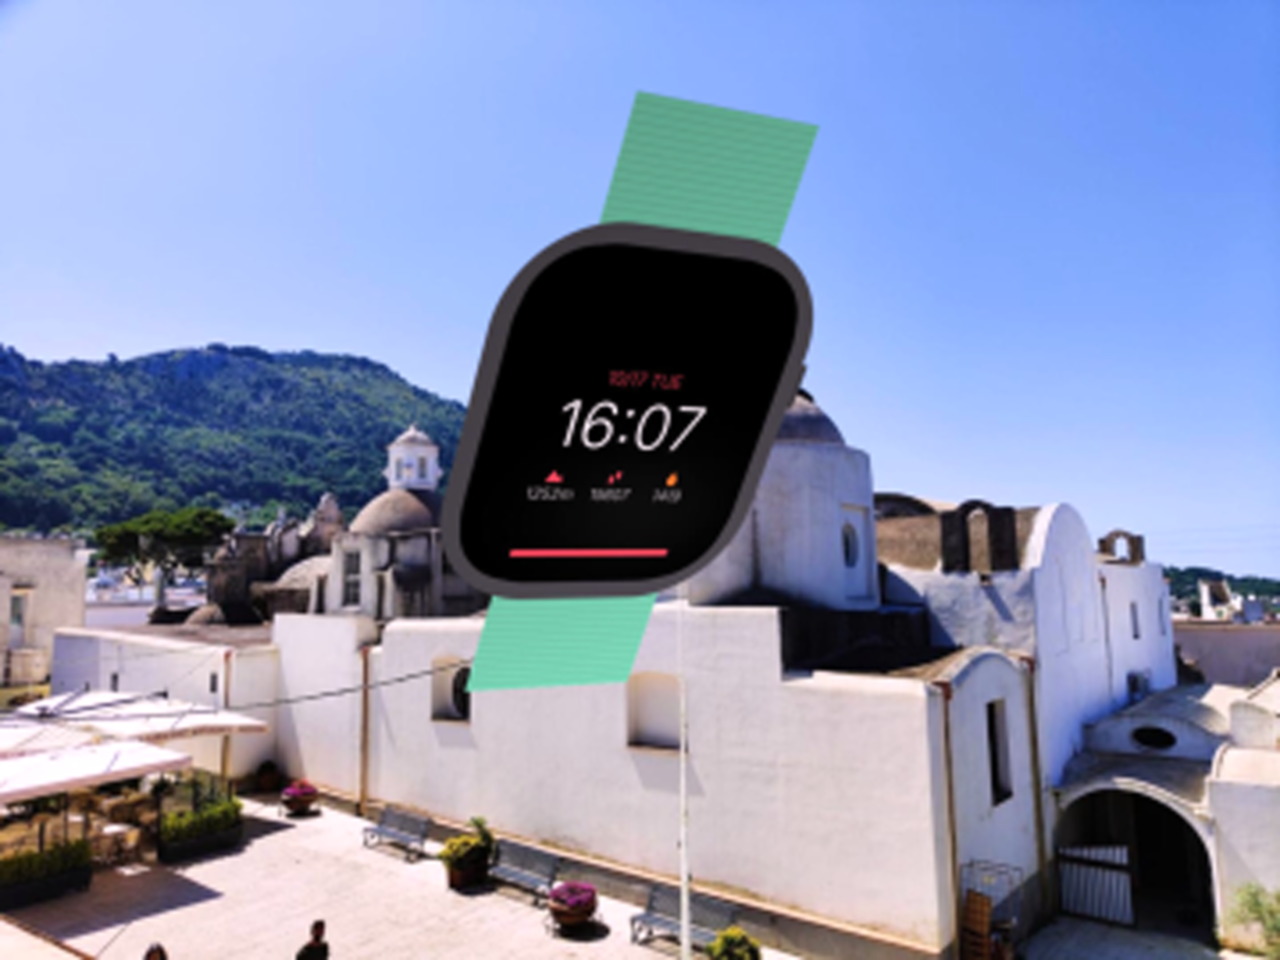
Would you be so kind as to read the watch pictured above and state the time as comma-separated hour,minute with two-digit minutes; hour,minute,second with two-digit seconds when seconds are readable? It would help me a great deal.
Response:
16,07
